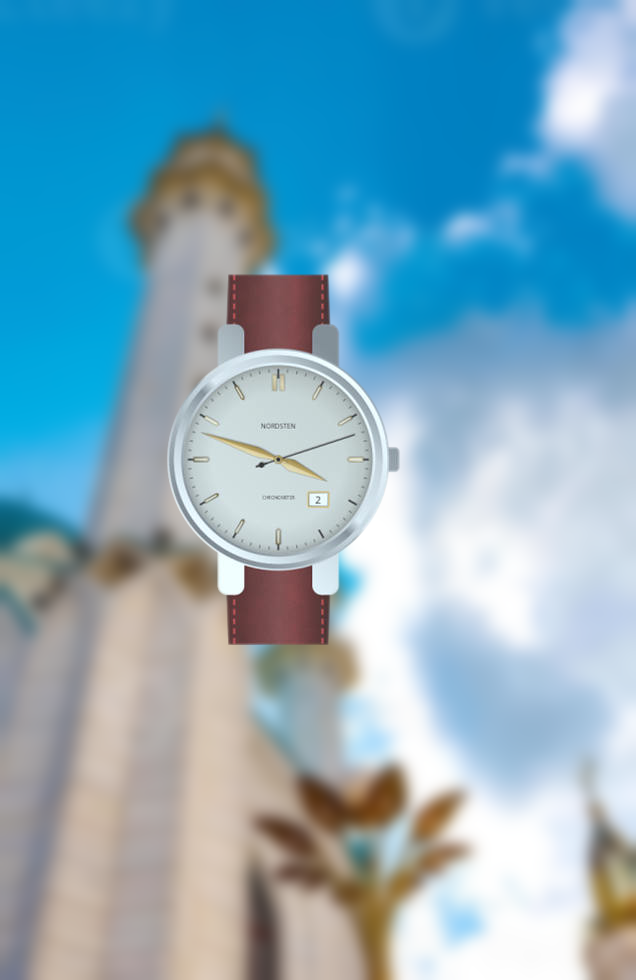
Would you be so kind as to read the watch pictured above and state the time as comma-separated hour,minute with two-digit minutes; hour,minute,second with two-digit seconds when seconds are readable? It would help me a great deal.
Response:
3,48,12
